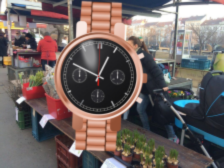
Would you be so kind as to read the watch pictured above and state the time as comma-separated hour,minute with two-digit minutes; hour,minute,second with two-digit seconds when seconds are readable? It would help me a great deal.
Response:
12,49
